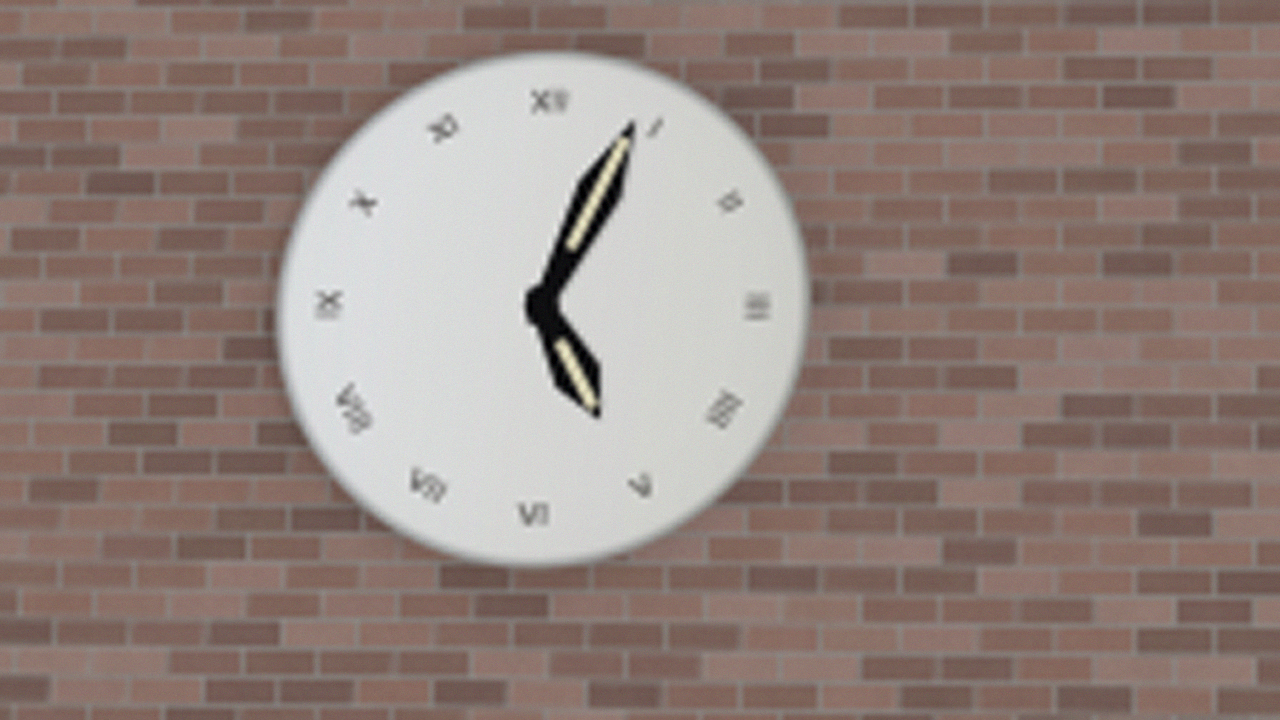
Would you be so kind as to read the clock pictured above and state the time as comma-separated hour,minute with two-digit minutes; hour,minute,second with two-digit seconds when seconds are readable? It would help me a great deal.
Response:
5,04
